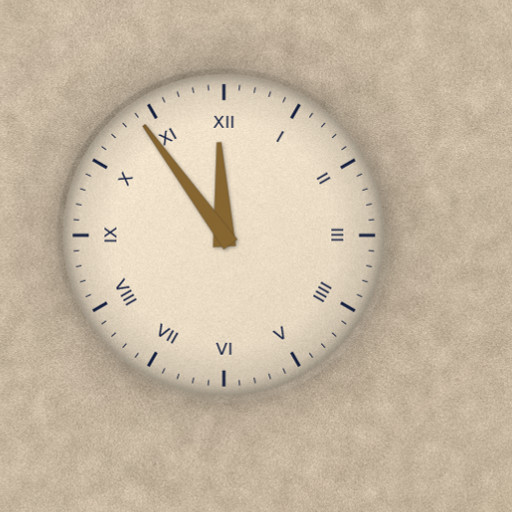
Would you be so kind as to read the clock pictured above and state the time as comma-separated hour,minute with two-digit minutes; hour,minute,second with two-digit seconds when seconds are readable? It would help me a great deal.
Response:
11,54
